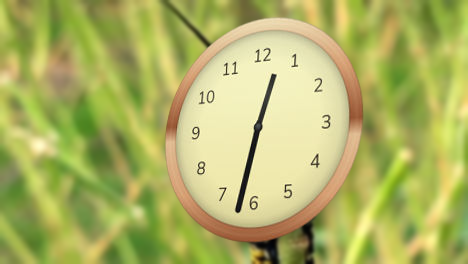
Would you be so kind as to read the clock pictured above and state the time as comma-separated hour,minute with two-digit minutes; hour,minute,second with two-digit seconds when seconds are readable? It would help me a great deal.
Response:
12,32
